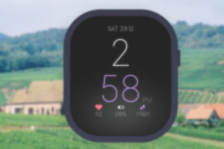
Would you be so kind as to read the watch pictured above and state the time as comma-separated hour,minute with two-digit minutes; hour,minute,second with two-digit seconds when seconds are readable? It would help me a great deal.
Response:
2,58
